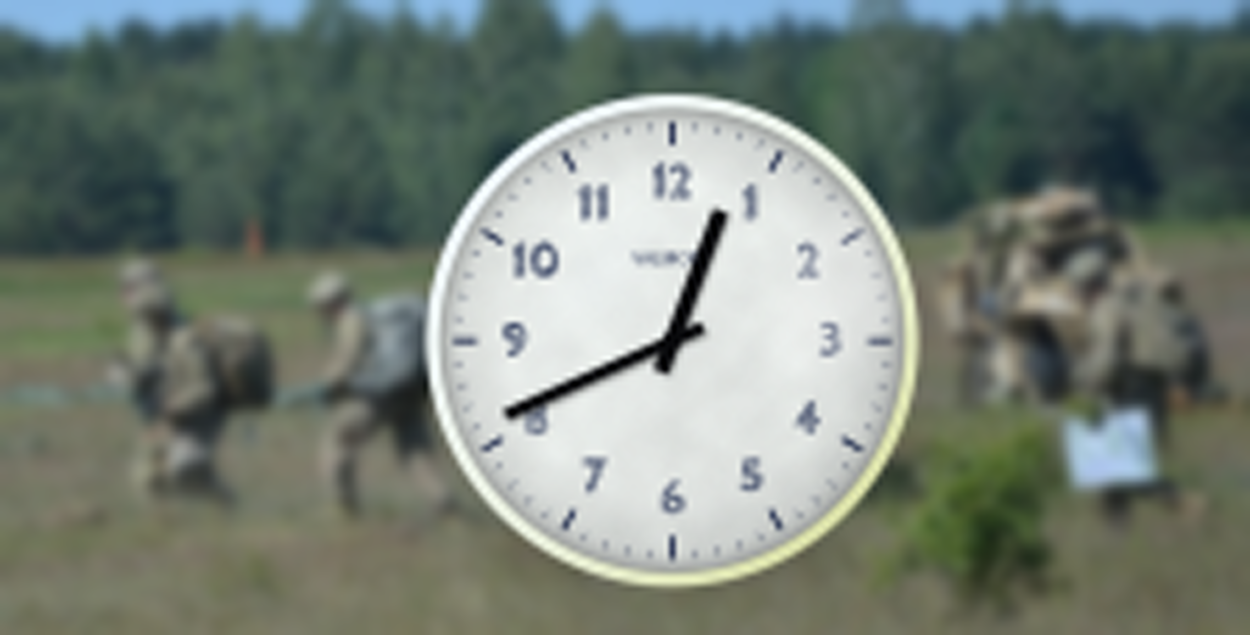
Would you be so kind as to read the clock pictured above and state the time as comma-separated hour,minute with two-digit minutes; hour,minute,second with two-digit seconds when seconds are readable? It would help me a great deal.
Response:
12,41
